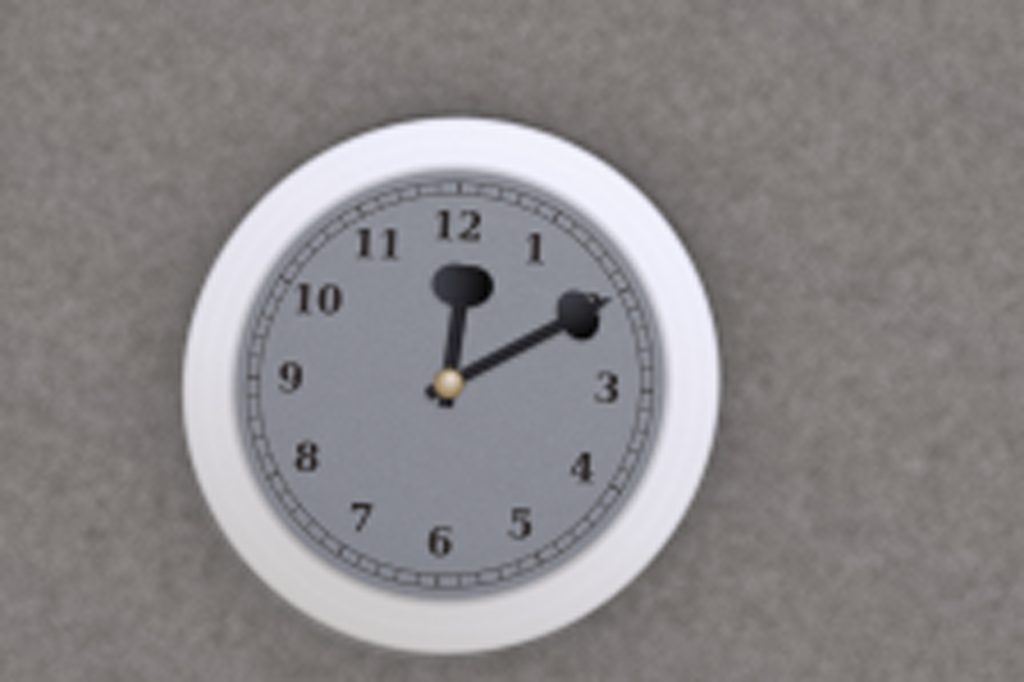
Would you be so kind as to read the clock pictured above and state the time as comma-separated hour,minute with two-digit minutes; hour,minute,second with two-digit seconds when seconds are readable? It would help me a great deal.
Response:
12,10
